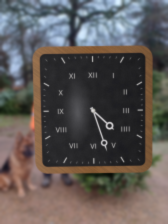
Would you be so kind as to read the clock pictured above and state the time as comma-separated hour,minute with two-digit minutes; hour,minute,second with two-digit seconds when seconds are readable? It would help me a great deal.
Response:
4,27
